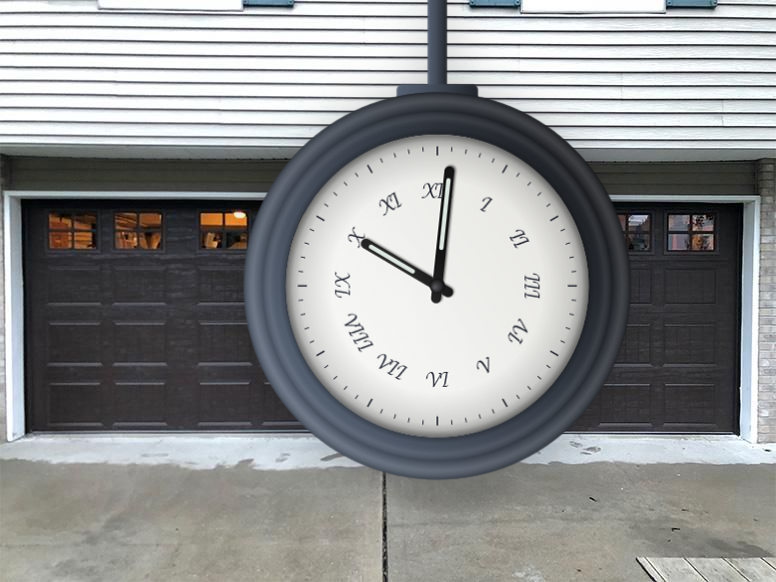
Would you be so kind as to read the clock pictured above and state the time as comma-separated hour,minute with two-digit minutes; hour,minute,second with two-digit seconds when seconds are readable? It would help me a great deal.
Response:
10,01
